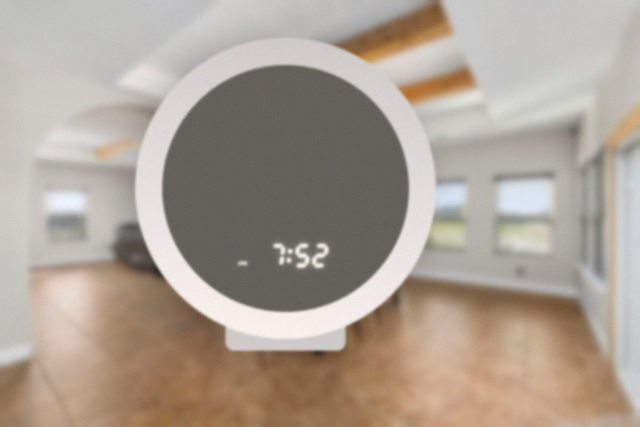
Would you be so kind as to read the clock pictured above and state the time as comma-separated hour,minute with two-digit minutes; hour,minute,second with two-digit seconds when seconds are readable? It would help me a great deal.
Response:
7,52
